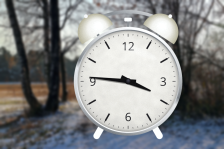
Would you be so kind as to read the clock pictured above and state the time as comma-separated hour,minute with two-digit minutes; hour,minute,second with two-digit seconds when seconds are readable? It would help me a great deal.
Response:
3,46
